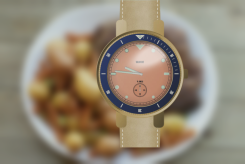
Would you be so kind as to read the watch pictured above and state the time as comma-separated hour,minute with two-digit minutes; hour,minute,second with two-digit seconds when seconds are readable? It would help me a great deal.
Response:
9,46
